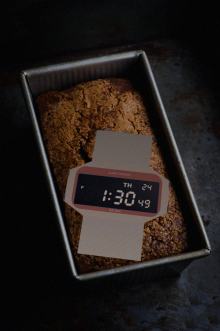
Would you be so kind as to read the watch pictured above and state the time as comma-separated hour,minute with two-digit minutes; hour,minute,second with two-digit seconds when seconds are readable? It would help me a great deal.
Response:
1,30,49
